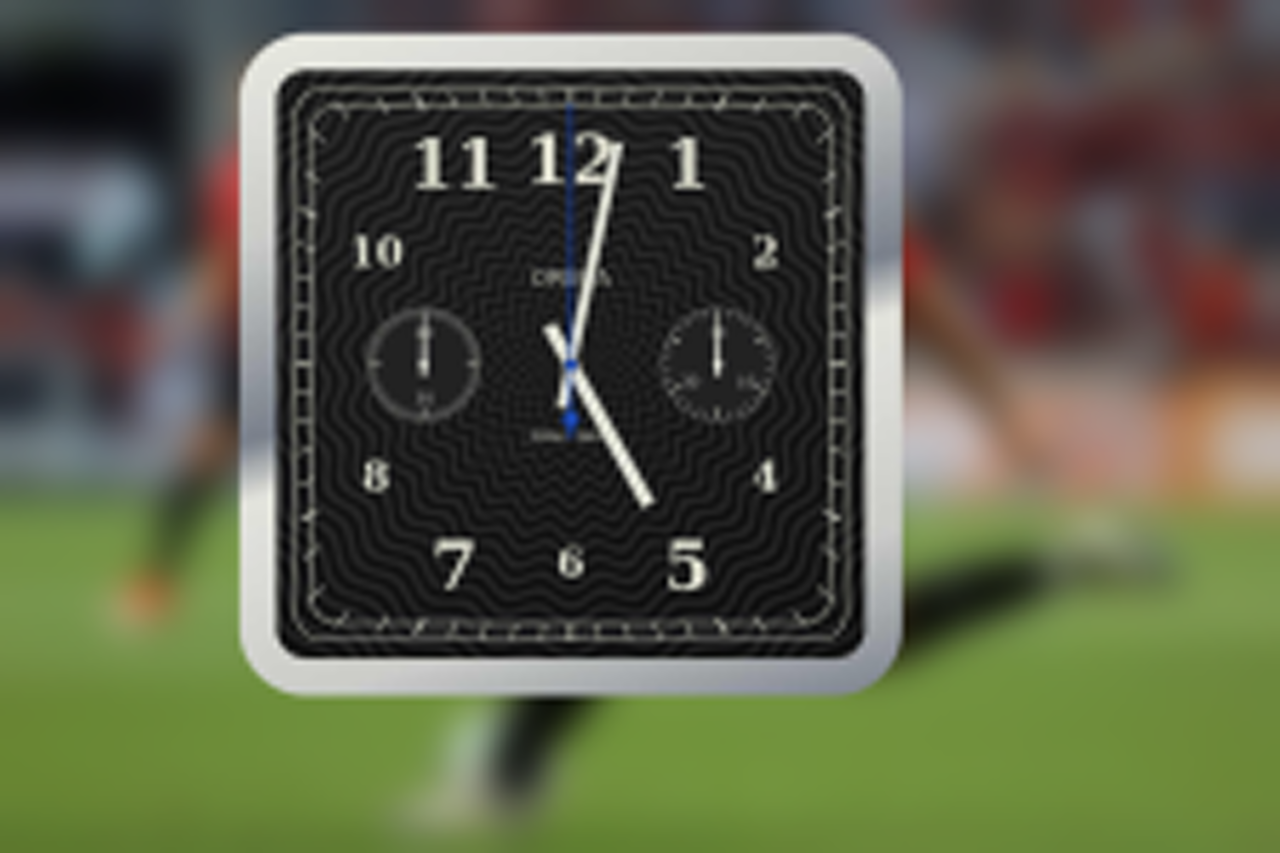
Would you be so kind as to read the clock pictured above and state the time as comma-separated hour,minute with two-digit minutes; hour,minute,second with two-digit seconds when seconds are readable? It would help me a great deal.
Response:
5,02
